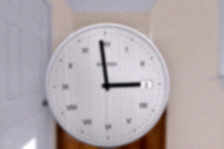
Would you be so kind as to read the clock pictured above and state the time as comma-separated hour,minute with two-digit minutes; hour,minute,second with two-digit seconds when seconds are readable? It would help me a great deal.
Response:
2,59
